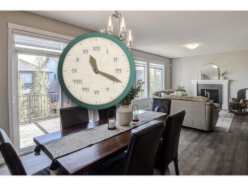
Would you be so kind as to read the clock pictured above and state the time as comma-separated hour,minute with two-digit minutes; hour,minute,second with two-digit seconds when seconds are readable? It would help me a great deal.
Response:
11,19
